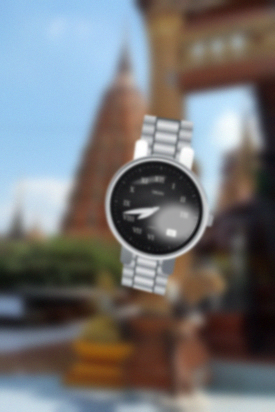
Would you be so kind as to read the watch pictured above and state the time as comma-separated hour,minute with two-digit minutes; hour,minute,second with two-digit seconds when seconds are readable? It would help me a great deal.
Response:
7,42
